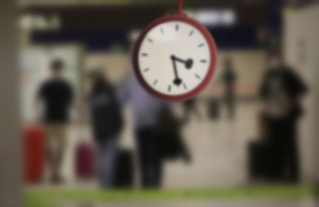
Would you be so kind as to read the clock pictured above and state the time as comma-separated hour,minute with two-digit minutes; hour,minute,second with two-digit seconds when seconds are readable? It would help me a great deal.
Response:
3,27
